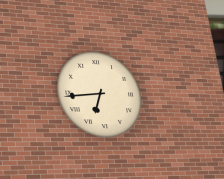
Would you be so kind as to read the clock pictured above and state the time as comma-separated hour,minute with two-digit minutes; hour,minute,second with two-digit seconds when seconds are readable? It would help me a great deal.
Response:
6,44
